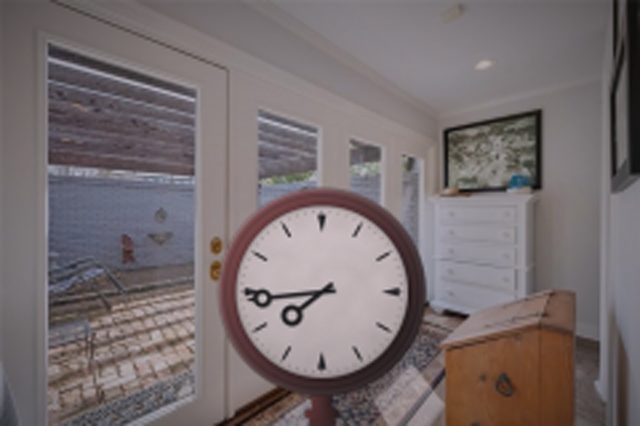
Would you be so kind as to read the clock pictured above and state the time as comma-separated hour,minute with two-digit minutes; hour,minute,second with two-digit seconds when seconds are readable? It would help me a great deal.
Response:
7,44
